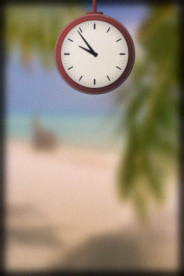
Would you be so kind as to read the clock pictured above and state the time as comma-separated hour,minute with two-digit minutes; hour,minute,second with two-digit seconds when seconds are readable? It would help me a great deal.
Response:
9,54
